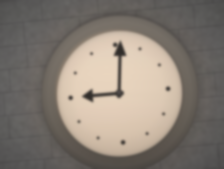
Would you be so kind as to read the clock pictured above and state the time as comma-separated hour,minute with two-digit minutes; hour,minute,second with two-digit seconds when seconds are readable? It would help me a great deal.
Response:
9,01
